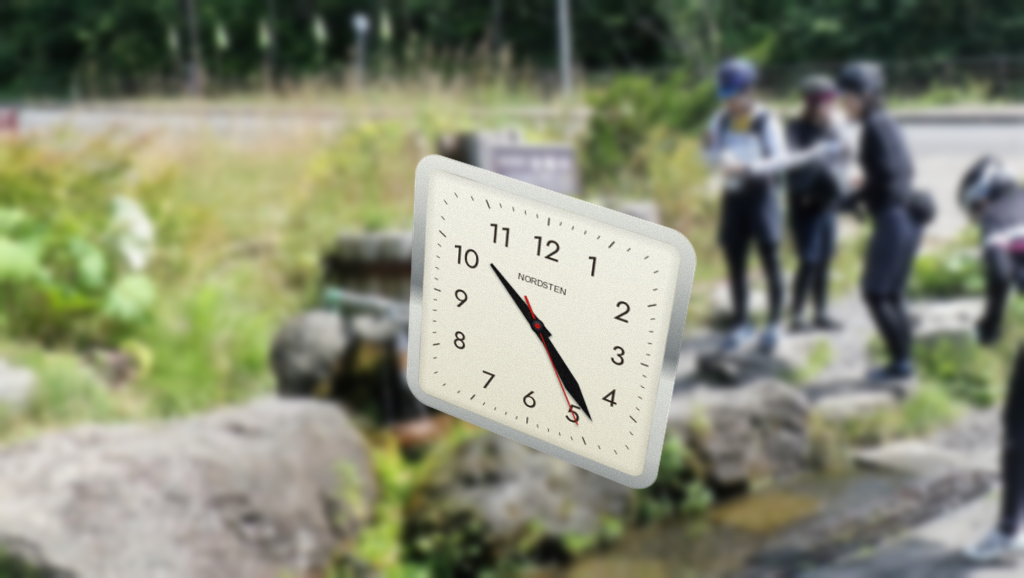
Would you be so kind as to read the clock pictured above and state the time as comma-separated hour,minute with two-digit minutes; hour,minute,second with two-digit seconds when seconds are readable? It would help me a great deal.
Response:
10,23,25
